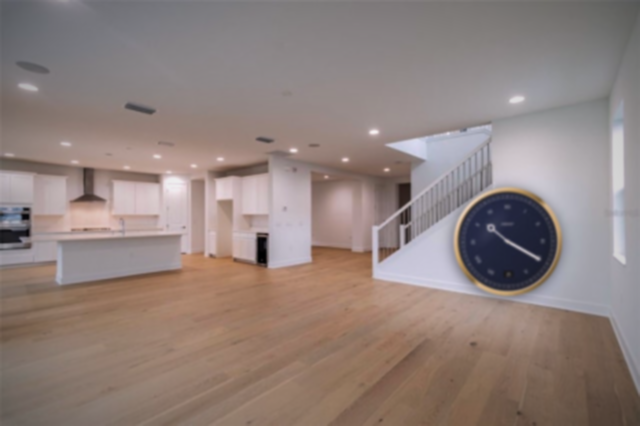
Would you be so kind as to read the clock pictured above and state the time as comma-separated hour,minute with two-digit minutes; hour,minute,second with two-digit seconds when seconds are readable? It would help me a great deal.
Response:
10,20
